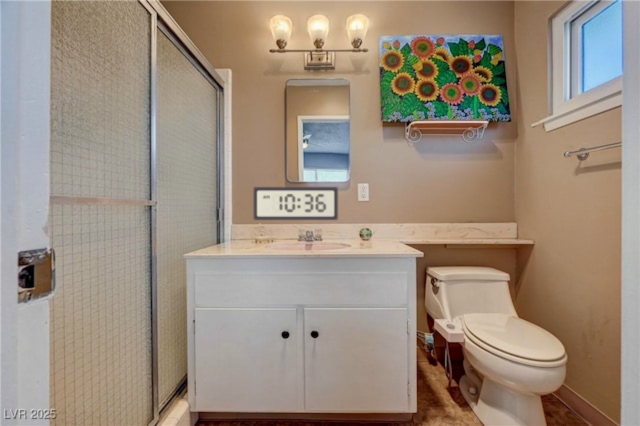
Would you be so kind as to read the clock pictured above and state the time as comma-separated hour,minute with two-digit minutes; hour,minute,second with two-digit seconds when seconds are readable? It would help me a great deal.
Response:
10,36
